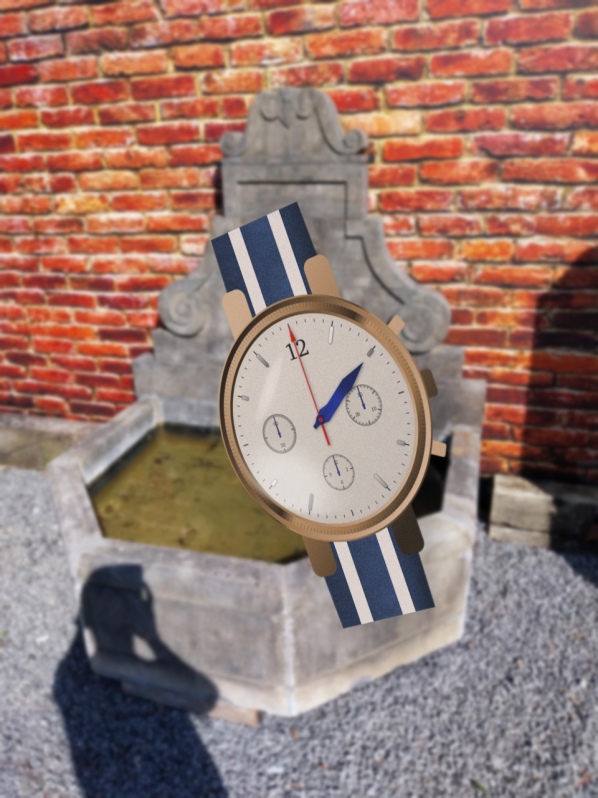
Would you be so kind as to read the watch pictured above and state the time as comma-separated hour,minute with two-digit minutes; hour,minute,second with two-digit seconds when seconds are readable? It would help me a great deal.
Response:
2,10
